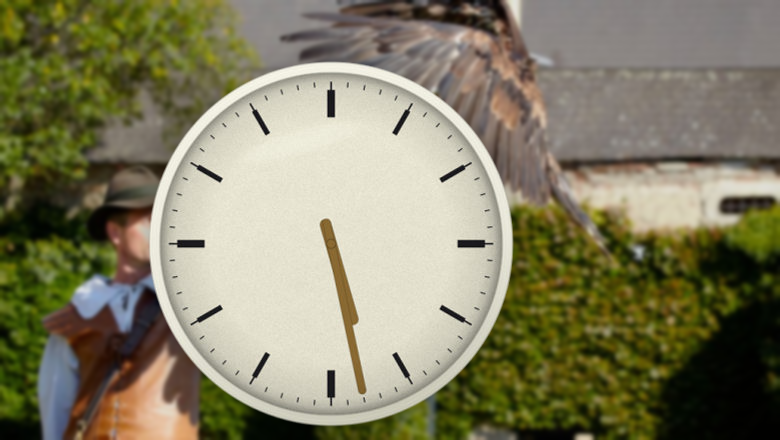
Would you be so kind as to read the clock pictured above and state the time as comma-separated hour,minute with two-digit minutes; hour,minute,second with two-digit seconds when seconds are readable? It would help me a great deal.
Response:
5,28
